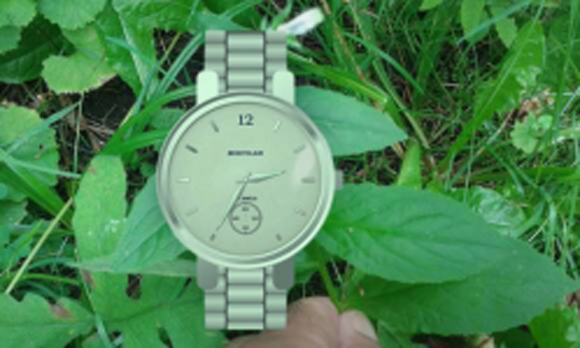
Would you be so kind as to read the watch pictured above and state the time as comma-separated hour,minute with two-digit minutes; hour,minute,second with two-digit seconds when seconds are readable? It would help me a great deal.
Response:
2,35
